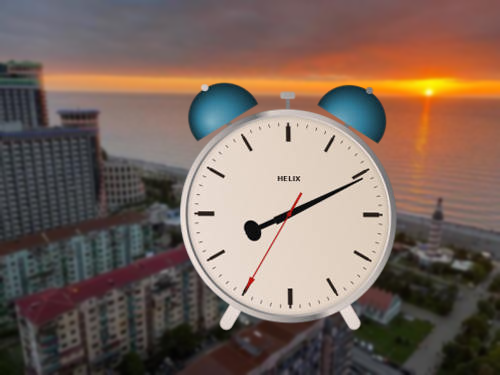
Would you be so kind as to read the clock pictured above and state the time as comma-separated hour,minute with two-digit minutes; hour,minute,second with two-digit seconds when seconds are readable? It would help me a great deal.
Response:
8,10,35
